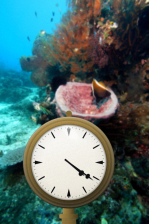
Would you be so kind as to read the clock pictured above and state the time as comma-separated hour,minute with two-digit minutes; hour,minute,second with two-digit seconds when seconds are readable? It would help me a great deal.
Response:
4,21
